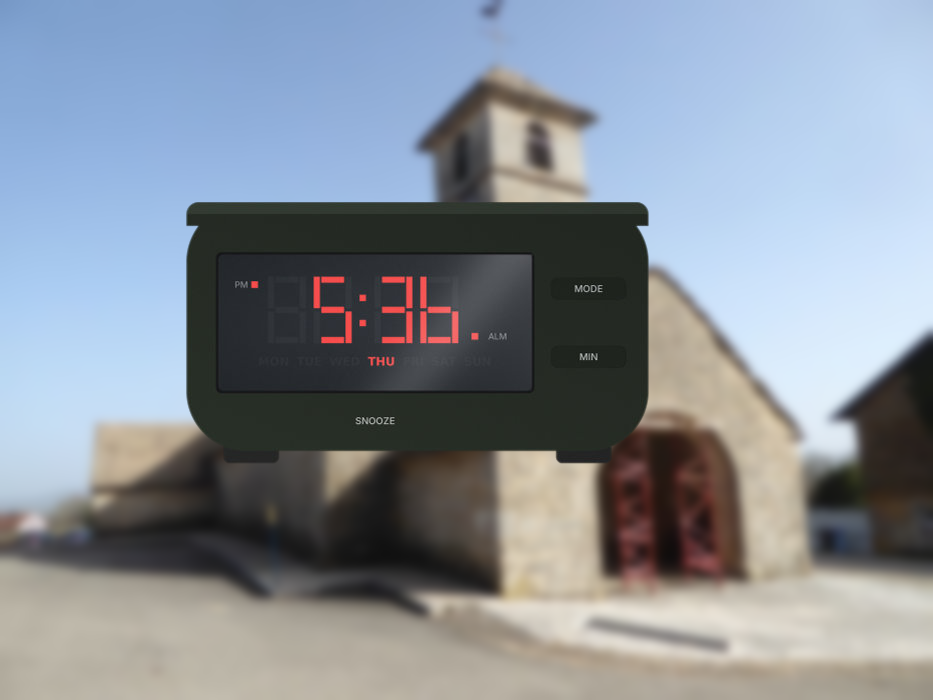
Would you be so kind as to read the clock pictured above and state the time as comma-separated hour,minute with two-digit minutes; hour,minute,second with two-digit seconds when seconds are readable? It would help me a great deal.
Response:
5,36
